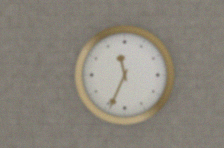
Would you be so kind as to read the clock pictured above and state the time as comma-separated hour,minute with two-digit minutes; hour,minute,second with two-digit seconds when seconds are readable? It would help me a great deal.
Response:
11,34
